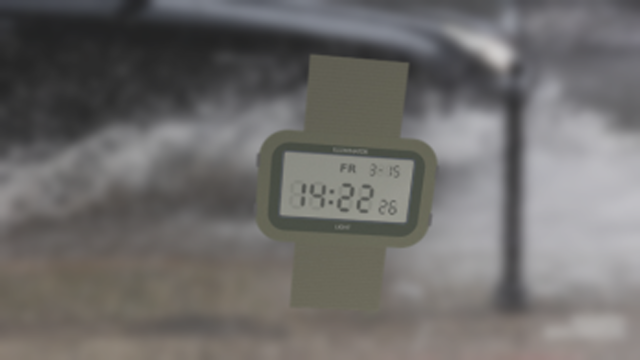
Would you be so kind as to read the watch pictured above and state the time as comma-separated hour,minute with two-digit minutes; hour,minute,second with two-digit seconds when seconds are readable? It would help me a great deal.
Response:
14,22,26
